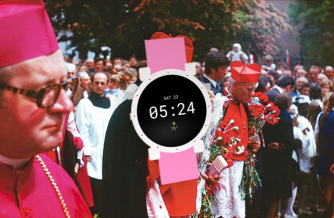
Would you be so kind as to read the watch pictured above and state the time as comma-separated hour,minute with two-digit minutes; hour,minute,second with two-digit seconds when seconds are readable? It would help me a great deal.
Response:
5,24
